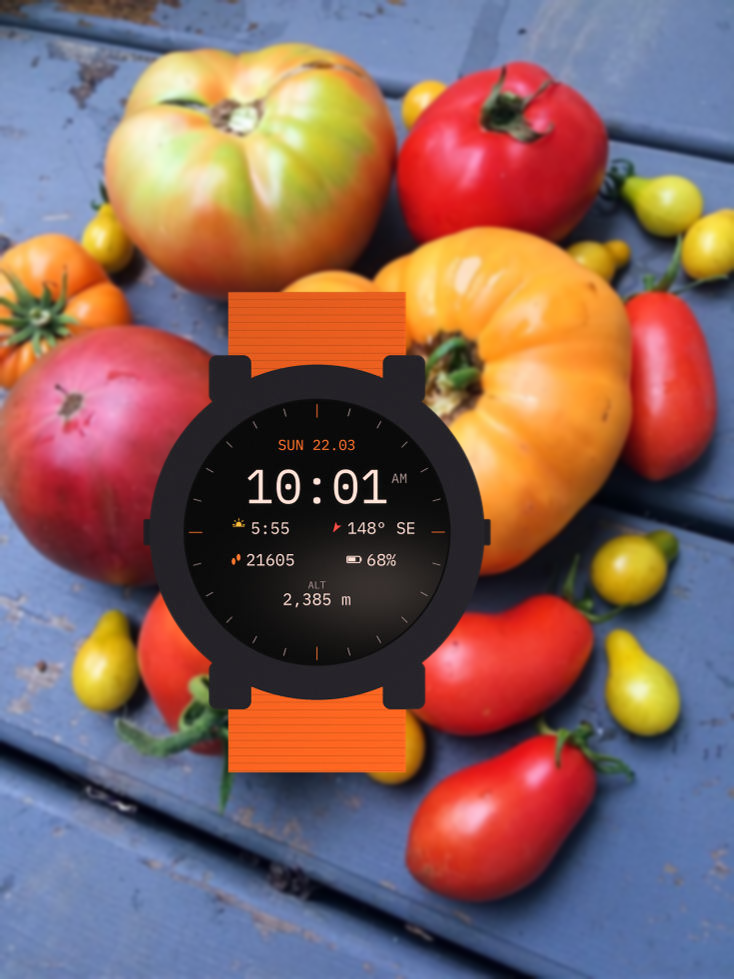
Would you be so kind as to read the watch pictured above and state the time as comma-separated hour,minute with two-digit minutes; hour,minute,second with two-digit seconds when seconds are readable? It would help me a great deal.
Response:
10,01
